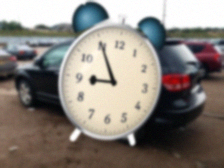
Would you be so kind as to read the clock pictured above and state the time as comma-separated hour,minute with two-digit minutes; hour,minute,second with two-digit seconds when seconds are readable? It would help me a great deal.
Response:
8,55
